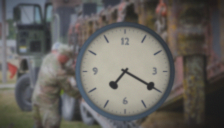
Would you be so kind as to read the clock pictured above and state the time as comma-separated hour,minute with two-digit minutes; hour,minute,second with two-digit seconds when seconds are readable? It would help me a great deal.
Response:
7,20
